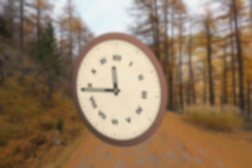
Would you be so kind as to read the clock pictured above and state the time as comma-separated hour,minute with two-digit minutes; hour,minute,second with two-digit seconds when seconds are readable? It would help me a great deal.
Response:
11,44
